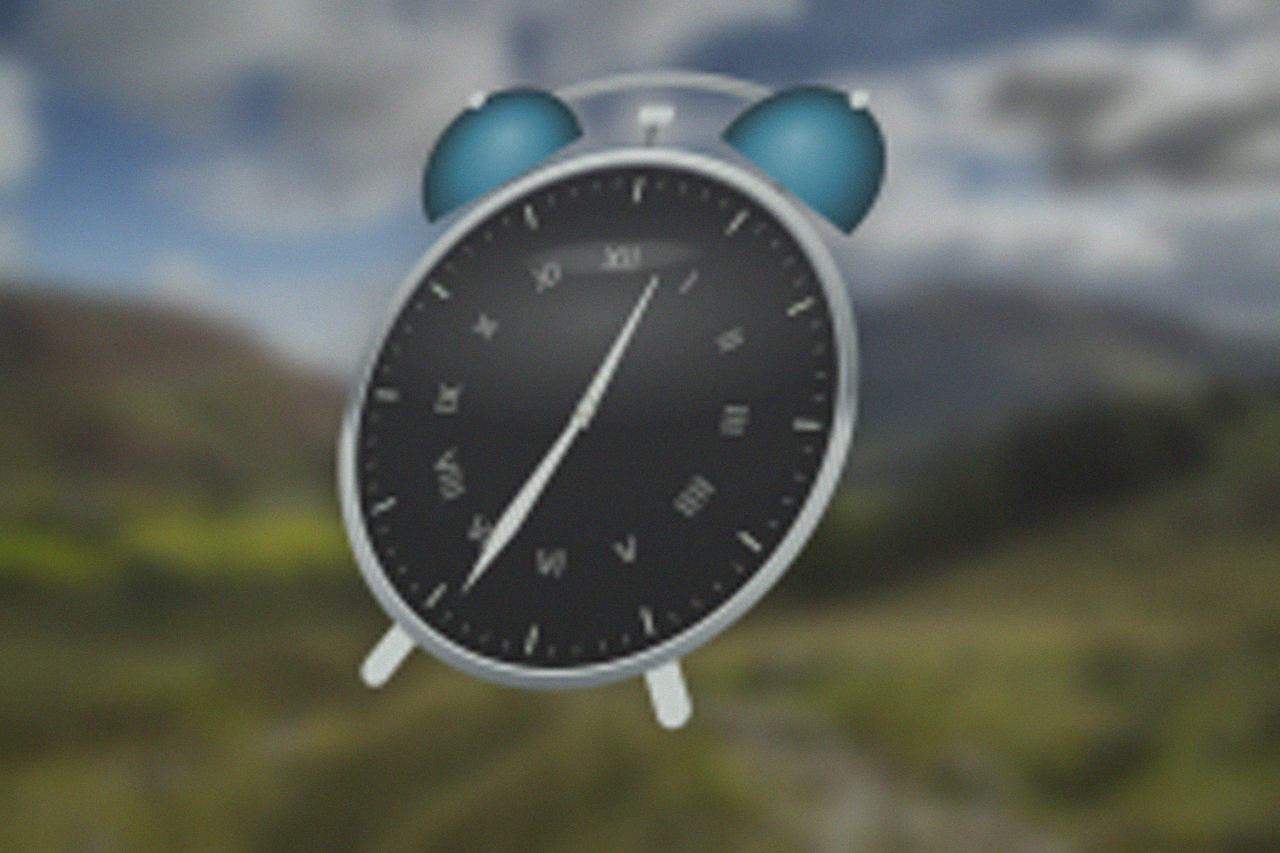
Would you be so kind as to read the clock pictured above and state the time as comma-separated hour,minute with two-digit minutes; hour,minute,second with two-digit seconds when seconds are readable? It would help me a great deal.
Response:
12,34
